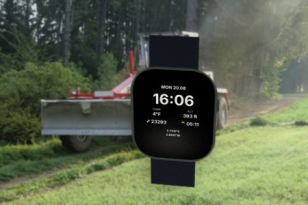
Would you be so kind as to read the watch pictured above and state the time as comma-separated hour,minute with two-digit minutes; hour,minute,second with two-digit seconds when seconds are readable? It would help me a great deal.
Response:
16,06
